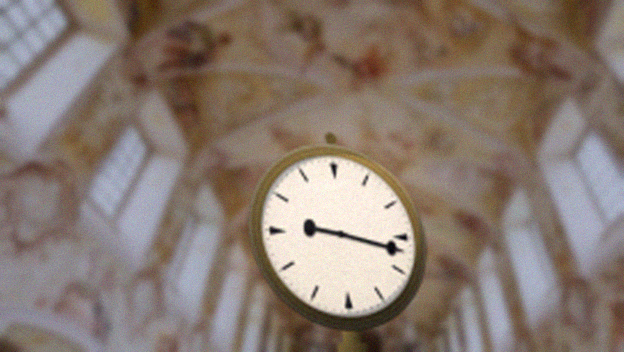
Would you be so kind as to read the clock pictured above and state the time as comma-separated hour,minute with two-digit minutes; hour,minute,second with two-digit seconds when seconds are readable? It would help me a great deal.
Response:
9,17
